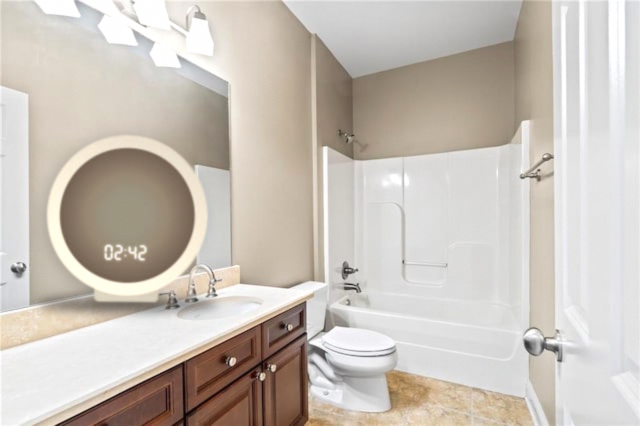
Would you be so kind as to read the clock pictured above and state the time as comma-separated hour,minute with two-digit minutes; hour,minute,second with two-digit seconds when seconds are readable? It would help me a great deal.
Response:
2,42
